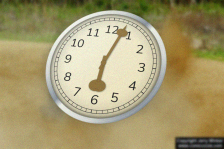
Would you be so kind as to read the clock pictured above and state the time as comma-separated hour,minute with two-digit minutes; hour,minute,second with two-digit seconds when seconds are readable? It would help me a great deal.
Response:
6,03
